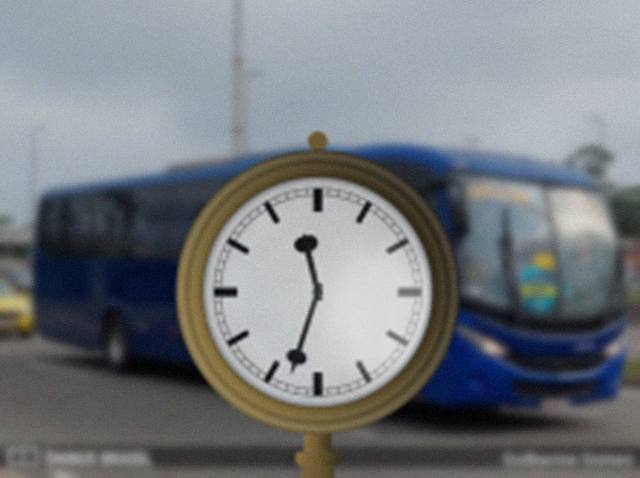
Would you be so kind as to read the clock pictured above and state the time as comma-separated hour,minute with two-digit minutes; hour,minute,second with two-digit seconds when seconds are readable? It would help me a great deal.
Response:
11,33
